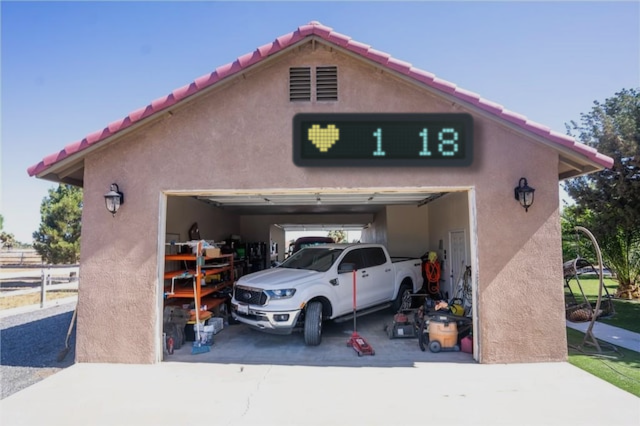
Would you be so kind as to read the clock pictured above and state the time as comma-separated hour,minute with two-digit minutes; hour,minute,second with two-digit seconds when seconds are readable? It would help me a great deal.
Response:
1,18
